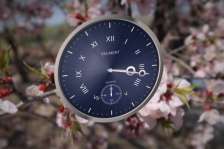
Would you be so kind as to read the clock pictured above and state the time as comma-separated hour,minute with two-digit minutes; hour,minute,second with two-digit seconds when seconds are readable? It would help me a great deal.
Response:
3,17
